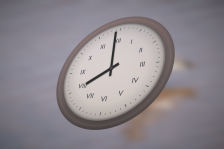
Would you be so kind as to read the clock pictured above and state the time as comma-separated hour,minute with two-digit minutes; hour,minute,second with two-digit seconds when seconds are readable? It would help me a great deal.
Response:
7,59
